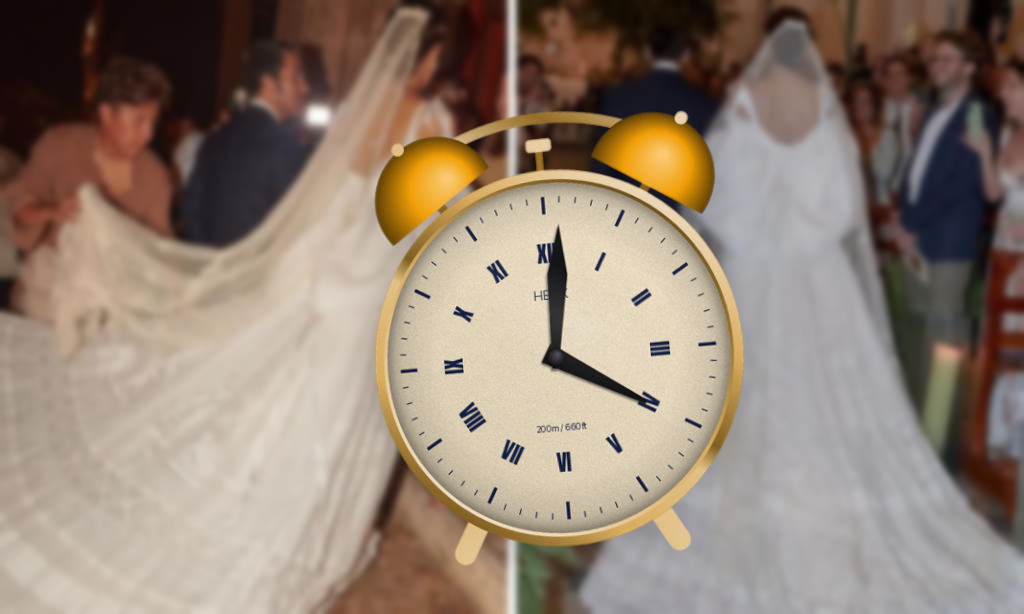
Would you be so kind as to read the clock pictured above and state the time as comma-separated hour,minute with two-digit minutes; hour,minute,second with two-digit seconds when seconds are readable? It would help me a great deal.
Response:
4,01
